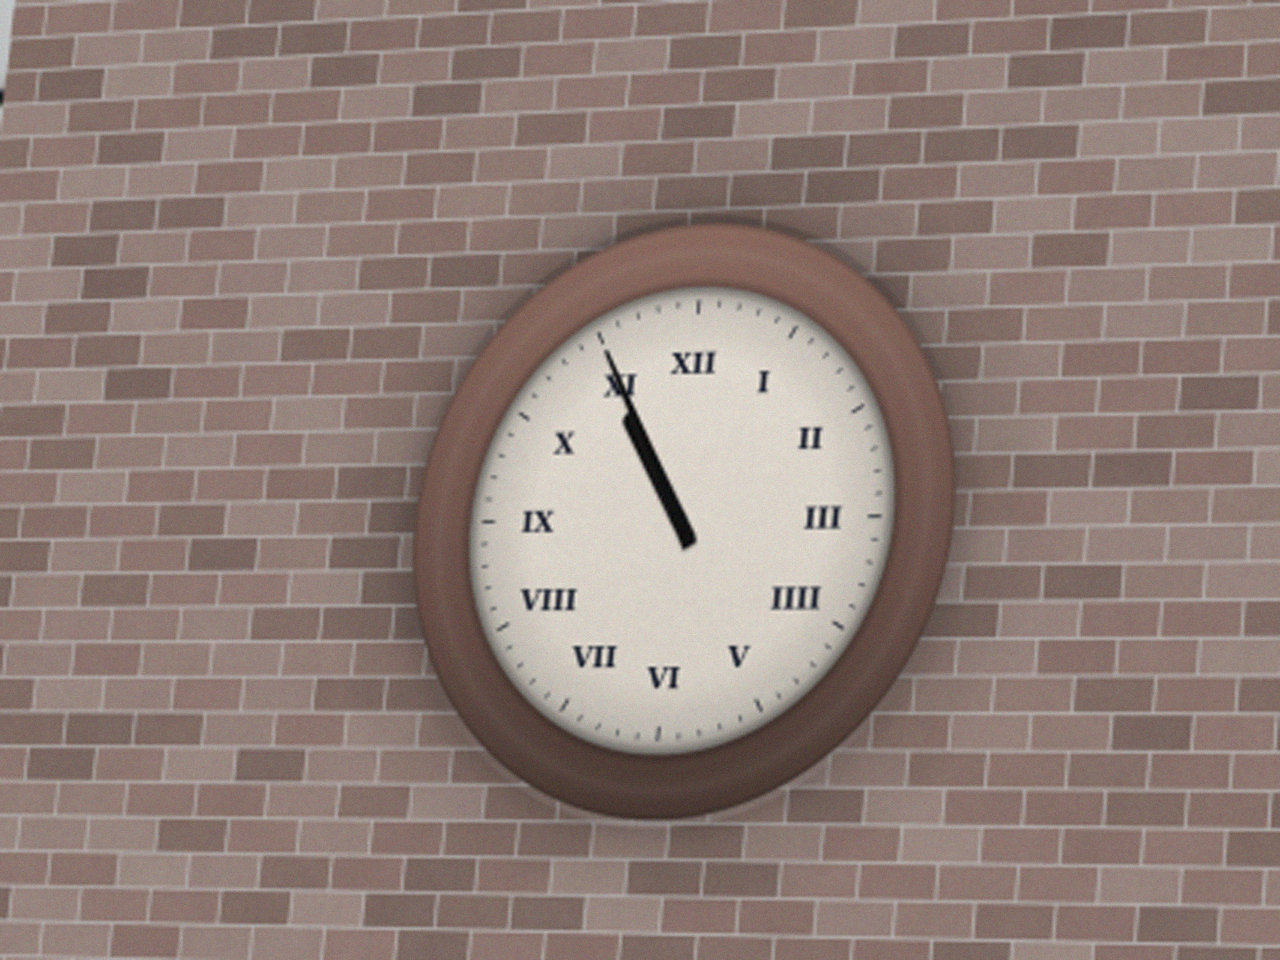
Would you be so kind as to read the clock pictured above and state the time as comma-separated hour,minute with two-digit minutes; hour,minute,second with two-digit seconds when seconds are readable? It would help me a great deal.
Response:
10,55
